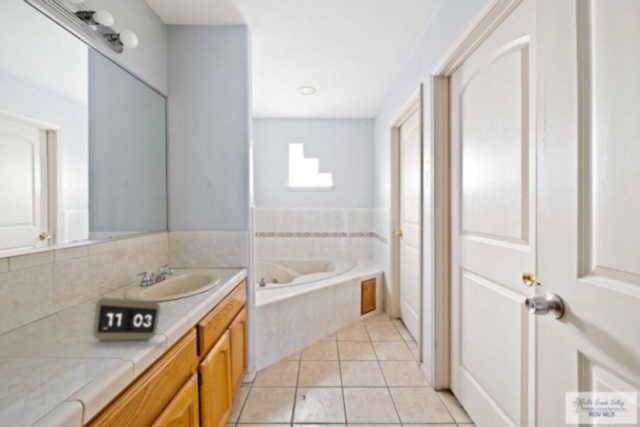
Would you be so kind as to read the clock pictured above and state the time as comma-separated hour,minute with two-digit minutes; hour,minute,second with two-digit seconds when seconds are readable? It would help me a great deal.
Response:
11,03
